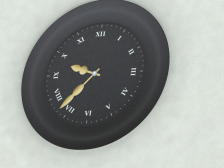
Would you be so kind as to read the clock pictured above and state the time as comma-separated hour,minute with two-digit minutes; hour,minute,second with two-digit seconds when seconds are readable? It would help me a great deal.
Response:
9,37
